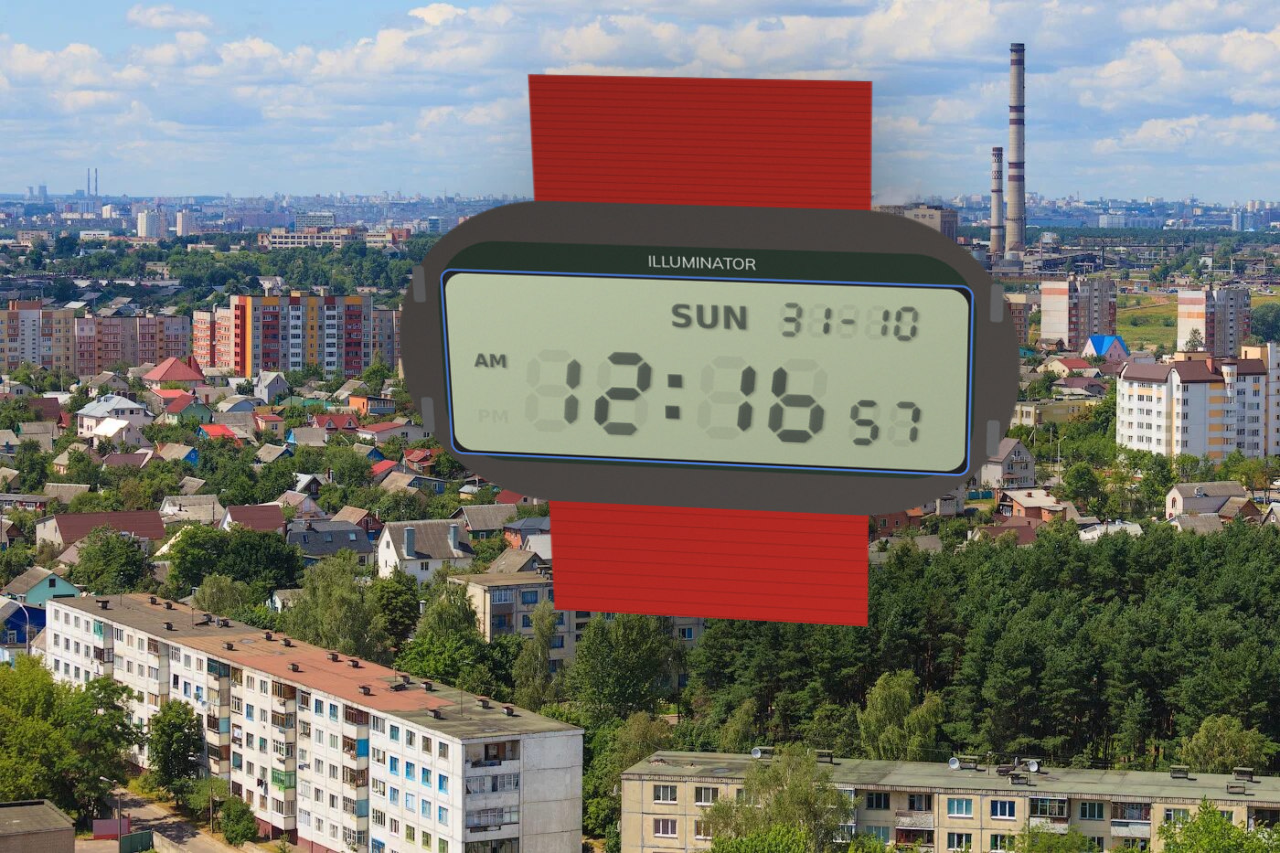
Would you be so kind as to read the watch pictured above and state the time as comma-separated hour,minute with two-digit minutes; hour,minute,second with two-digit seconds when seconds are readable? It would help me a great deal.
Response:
12,16,57
